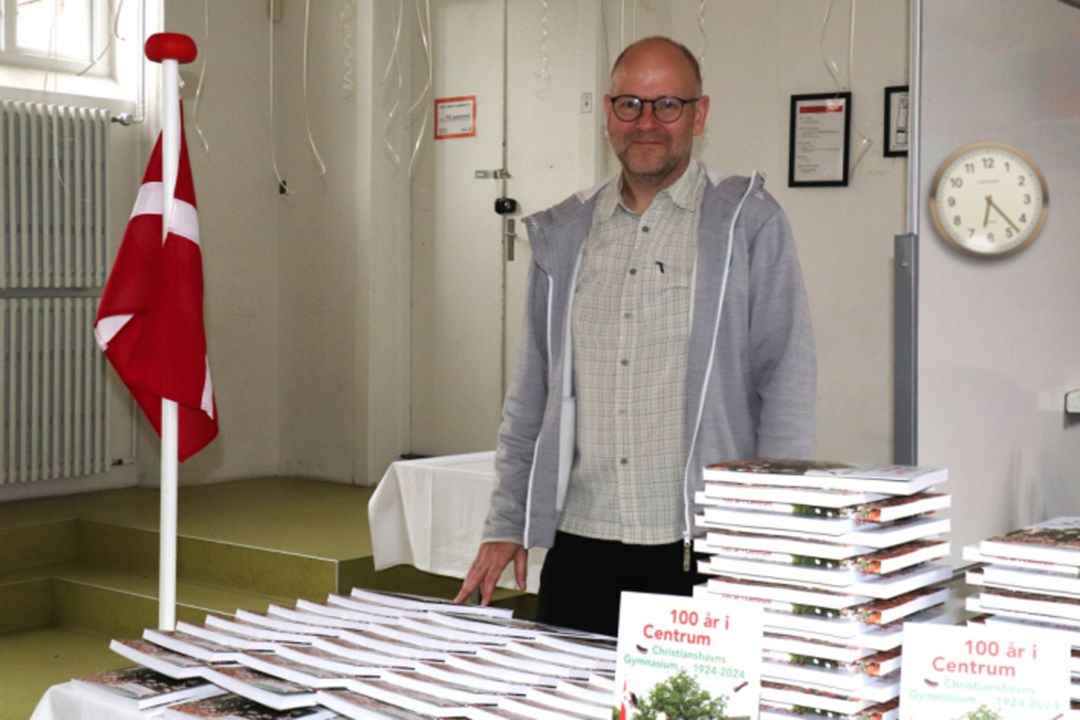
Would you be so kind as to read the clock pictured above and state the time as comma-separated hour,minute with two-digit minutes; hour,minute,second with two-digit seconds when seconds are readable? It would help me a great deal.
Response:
6,23
